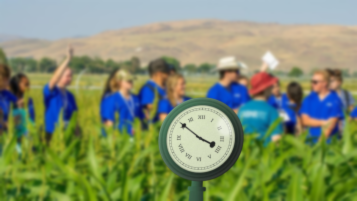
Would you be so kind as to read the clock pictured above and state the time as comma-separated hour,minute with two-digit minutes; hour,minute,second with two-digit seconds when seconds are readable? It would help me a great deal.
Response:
3,51
